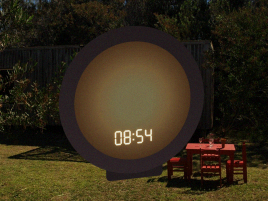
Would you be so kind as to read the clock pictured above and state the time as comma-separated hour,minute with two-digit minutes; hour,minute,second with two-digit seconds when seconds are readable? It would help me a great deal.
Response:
8,54
